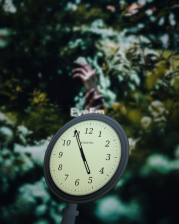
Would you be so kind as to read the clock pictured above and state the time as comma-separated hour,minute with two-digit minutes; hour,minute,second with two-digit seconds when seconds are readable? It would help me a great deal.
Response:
4,55
